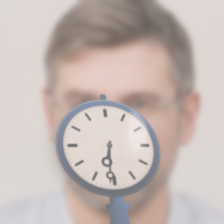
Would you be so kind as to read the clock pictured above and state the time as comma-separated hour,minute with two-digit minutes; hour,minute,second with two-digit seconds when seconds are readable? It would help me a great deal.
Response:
6,31
